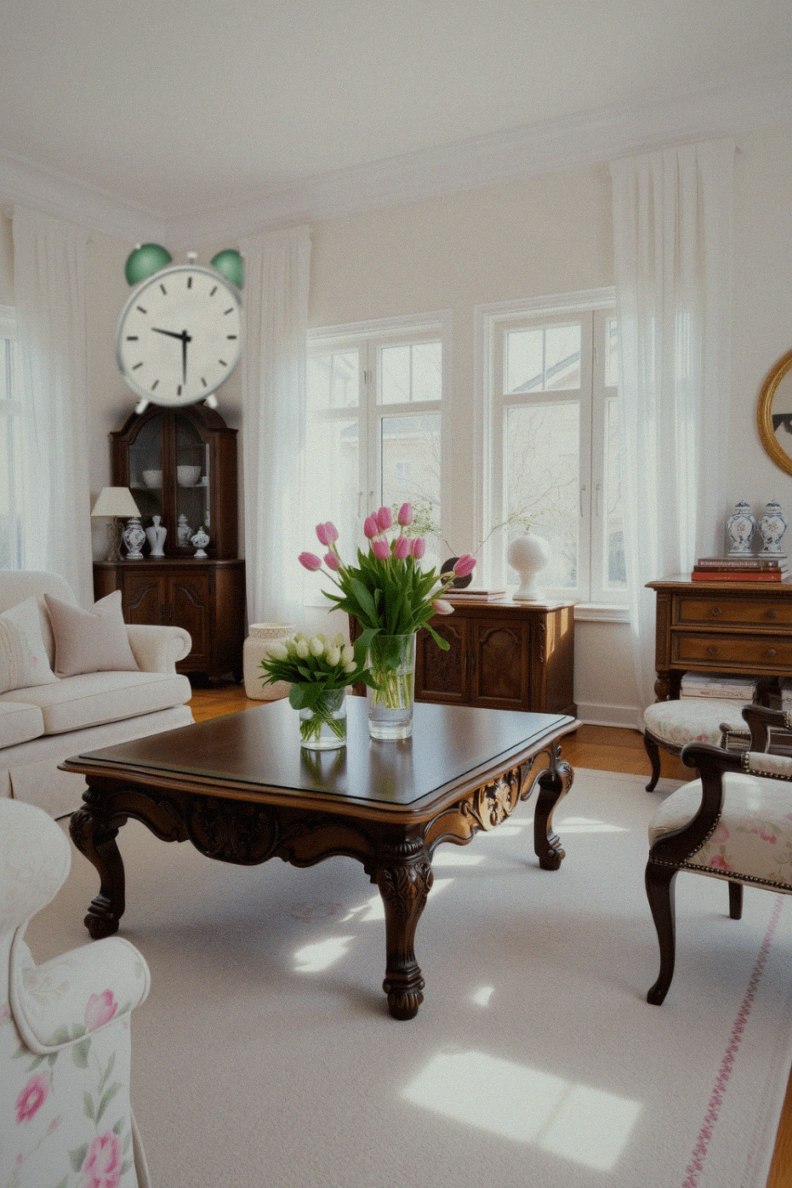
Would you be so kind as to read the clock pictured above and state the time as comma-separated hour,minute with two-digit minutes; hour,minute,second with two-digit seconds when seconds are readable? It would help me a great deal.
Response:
9,29
